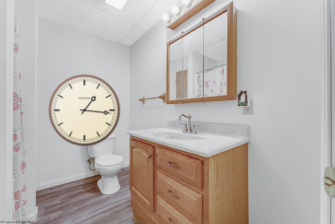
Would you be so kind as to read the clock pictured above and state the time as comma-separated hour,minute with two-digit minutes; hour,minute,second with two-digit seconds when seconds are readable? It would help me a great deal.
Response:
1,16
